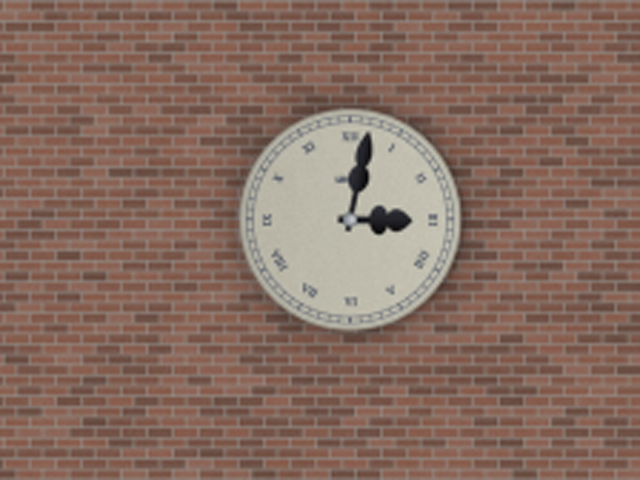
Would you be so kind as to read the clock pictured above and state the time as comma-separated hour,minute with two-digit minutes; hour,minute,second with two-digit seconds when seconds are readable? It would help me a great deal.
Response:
3,02
